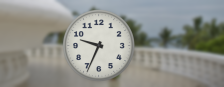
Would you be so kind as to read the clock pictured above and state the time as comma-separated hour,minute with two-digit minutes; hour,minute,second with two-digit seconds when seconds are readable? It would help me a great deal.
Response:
9,34
